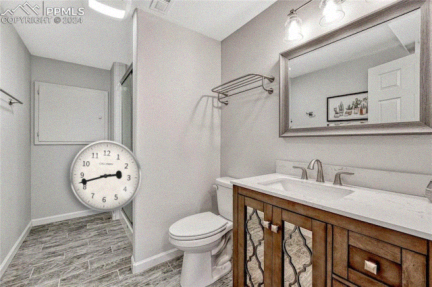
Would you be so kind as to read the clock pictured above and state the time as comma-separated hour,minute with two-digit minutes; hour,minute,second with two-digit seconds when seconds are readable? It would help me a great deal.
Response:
2,42
